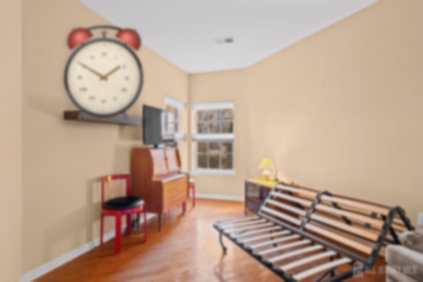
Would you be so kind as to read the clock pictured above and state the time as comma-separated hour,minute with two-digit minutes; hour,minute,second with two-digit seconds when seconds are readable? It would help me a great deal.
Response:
1,50
